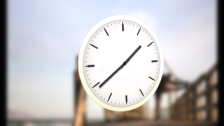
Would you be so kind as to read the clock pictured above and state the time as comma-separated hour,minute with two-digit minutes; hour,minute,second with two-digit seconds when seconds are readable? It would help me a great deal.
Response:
1,39
